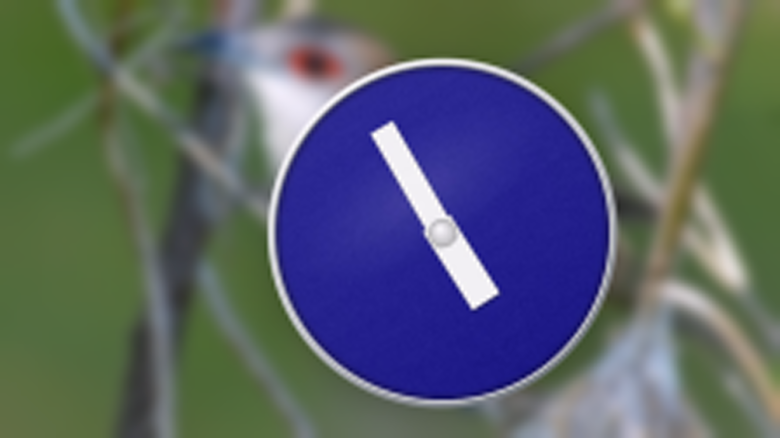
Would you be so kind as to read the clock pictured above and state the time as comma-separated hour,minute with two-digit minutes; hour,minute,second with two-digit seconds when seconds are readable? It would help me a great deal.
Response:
4,55
